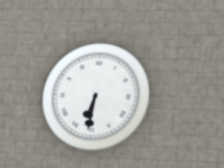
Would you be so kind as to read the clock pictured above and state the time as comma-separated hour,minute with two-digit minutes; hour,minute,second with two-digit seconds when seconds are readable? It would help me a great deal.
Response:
6,31
